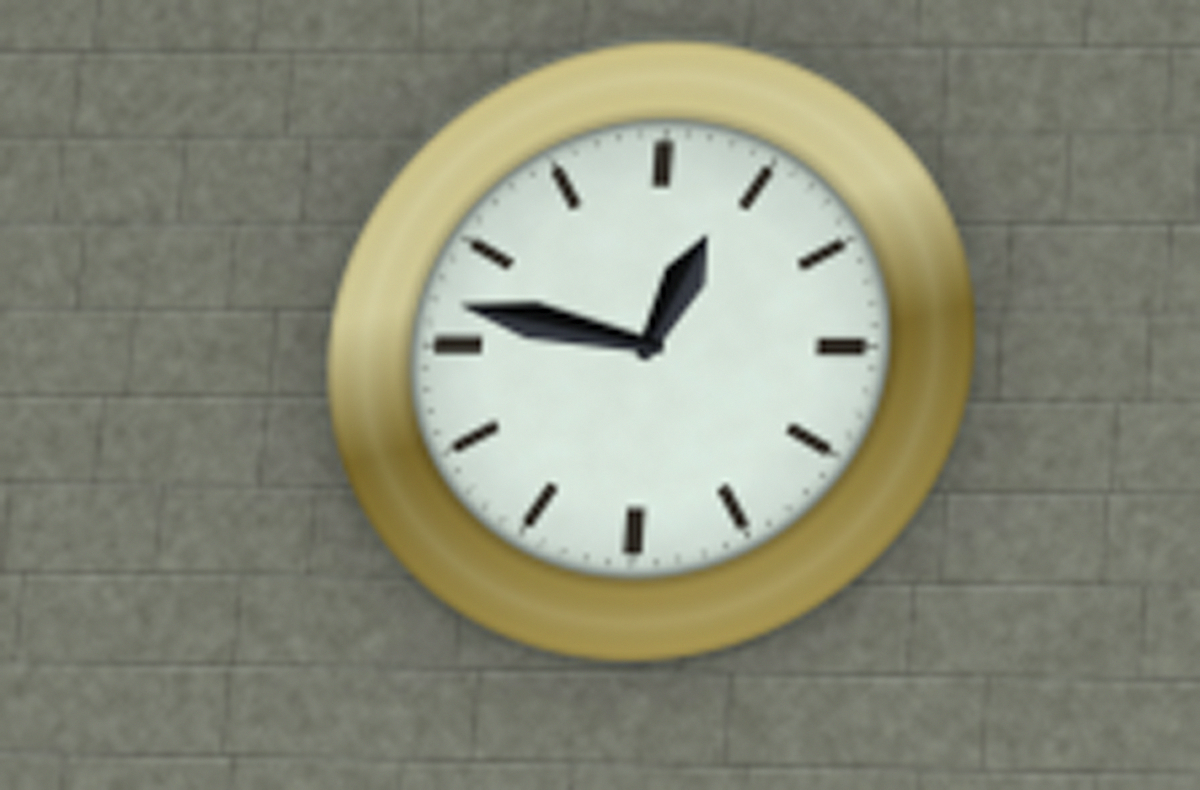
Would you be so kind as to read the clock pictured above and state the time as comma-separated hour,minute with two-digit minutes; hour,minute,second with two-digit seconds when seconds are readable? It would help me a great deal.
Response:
12,47
